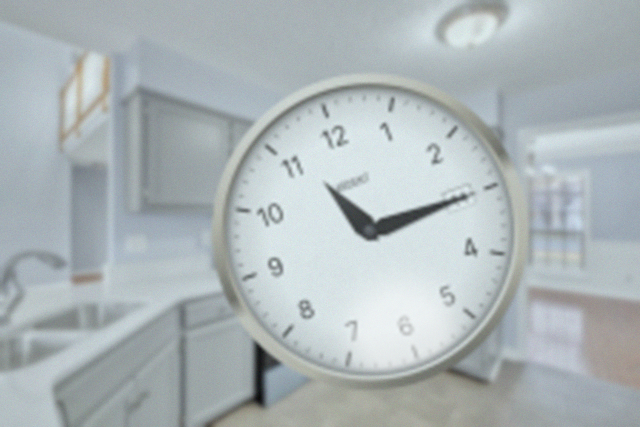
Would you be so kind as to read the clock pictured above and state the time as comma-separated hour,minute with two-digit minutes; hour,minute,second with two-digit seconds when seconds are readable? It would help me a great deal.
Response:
11,15
